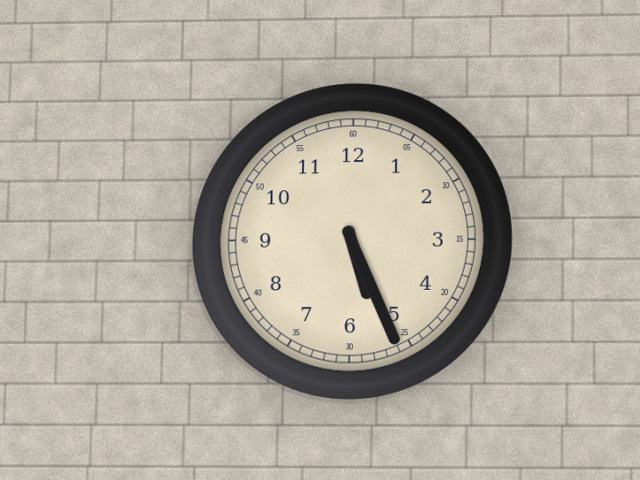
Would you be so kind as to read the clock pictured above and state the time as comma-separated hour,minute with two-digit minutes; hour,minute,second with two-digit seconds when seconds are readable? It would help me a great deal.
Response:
5,26
